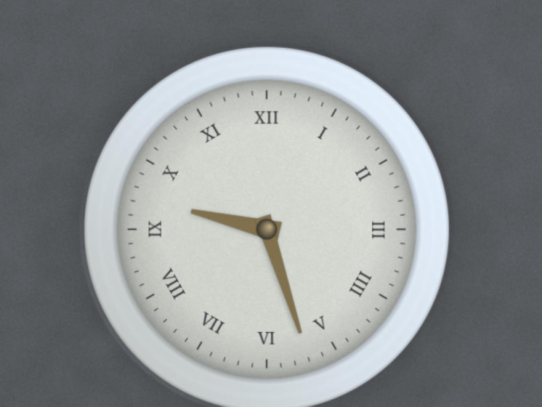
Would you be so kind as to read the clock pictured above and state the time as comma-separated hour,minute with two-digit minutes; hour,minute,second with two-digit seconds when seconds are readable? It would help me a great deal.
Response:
9,27
